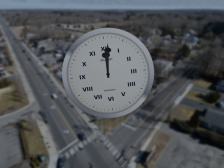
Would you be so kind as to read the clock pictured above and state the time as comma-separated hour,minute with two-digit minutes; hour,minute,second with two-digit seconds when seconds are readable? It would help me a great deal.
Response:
12,01
